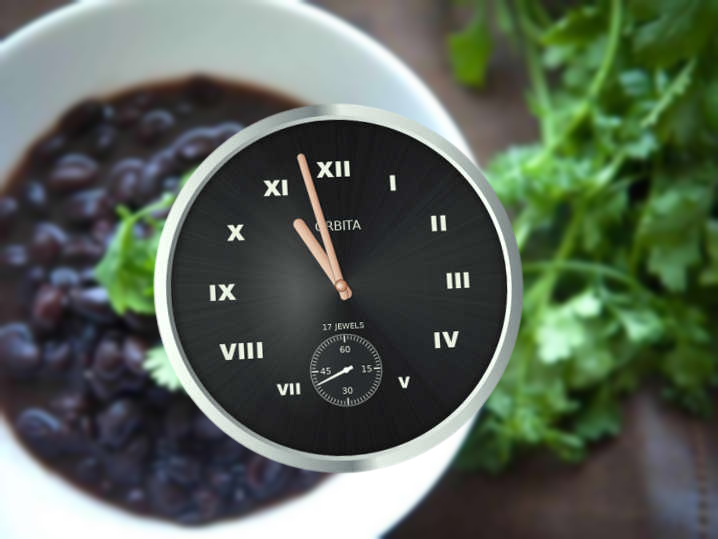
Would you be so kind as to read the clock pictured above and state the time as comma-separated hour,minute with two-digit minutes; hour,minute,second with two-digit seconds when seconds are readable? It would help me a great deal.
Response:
10,57,41
